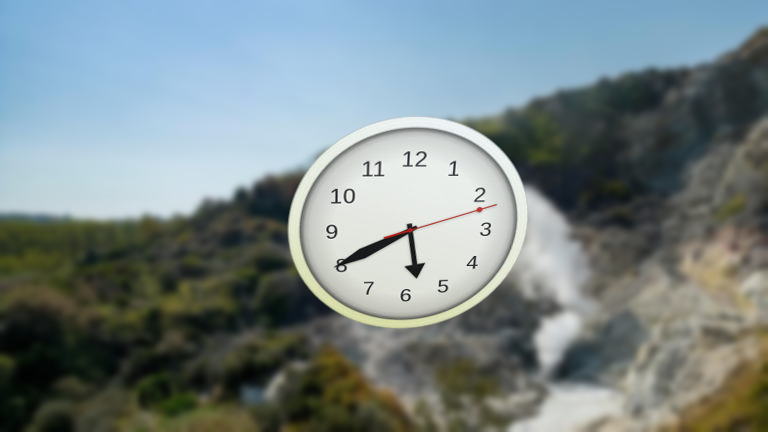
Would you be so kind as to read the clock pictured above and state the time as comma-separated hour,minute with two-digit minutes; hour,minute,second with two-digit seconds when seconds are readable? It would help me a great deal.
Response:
5,40,12
